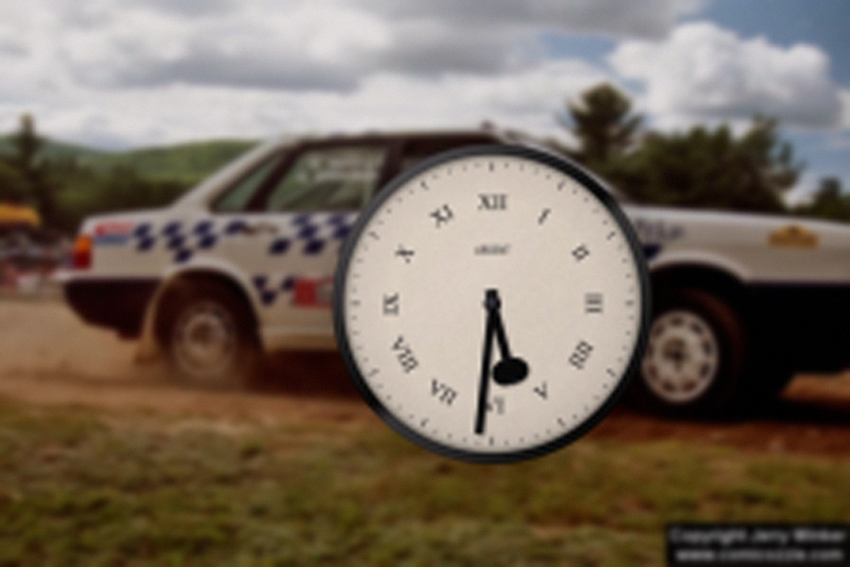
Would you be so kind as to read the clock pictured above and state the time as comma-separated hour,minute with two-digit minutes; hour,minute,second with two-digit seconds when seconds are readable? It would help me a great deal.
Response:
5,31
